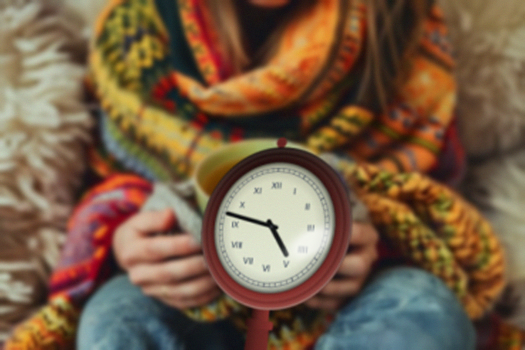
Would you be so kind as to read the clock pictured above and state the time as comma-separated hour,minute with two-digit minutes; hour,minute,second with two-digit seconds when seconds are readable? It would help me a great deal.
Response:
4,47
